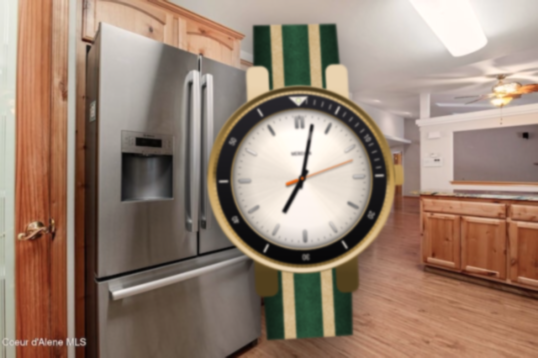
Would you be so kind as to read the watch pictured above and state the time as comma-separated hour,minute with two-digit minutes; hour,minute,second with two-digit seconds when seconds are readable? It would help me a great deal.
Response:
7,02,12
